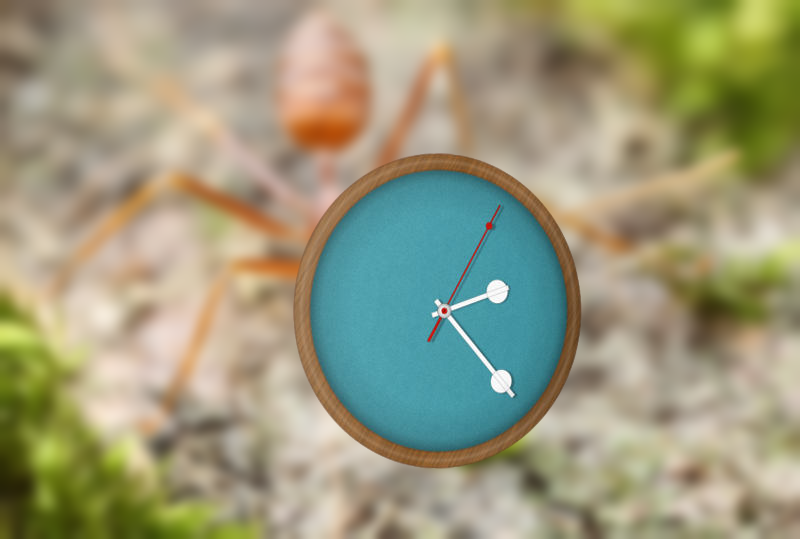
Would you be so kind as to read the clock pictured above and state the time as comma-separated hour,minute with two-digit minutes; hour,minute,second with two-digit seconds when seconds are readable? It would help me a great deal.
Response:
2,23,05
